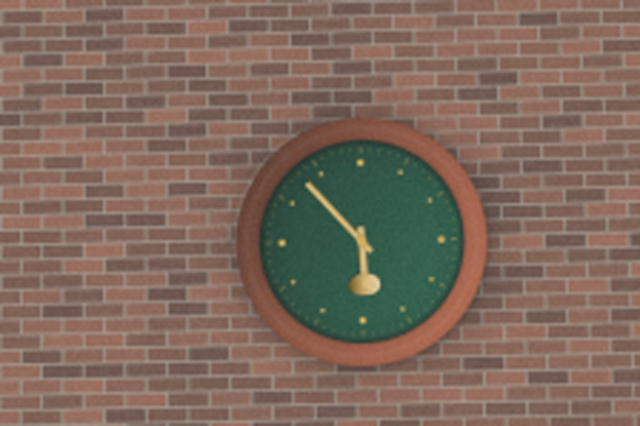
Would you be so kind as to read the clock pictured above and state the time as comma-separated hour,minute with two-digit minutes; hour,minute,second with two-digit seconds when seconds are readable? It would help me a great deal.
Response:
5,53
